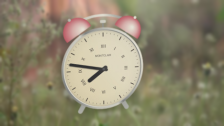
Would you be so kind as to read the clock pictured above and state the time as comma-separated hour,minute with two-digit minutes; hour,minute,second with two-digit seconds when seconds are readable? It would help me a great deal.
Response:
7,47
